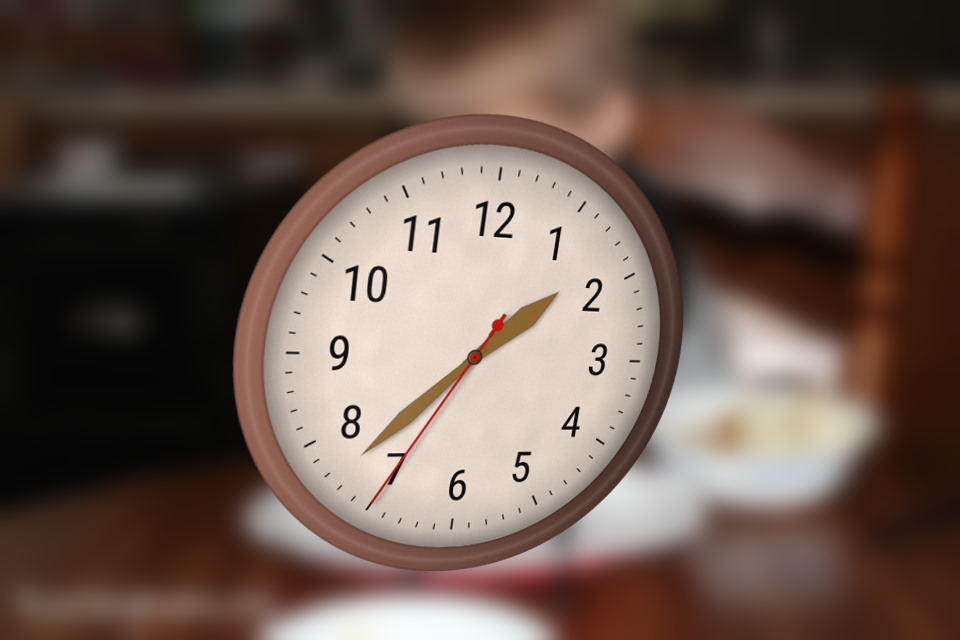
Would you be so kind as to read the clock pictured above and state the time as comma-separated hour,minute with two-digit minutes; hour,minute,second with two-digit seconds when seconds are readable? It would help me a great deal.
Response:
1,37,35
